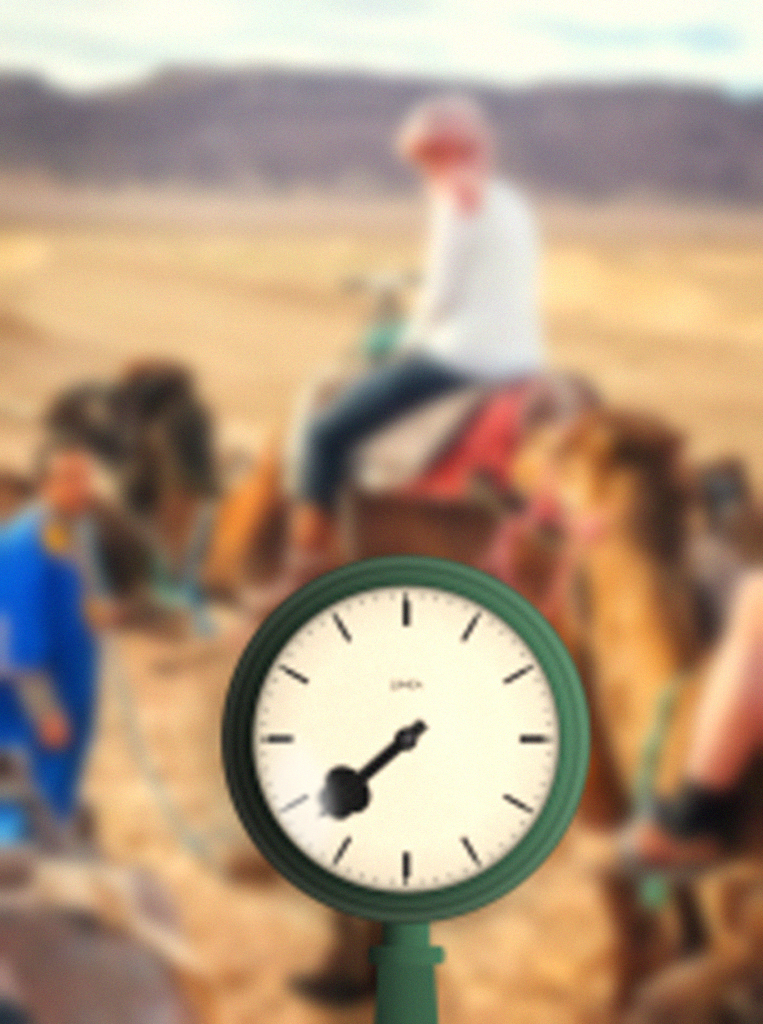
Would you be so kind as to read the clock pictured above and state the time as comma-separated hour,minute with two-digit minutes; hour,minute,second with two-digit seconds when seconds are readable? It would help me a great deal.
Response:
7,38
